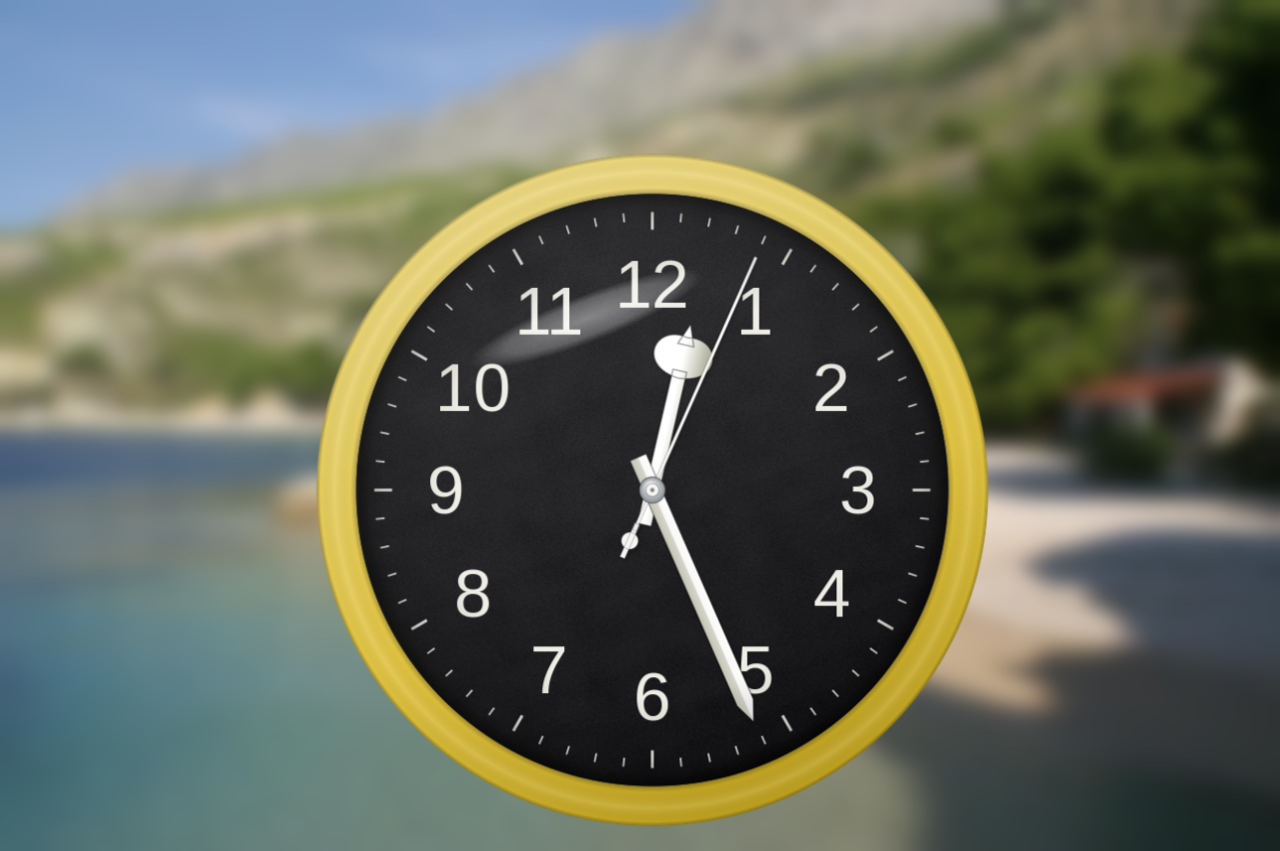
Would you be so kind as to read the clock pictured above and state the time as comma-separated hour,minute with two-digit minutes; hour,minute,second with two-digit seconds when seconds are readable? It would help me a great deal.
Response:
12,26,04
